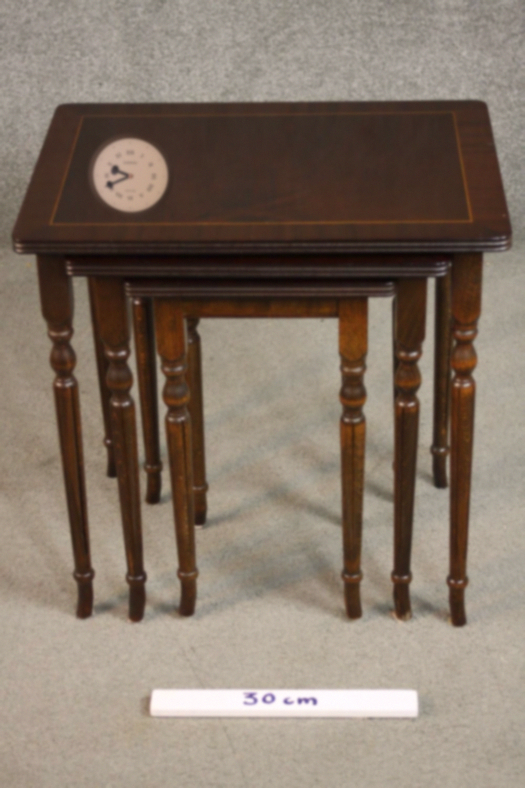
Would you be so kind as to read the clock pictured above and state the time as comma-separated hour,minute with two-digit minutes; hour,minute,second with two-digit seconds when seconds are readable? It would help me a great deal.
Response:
9,41
